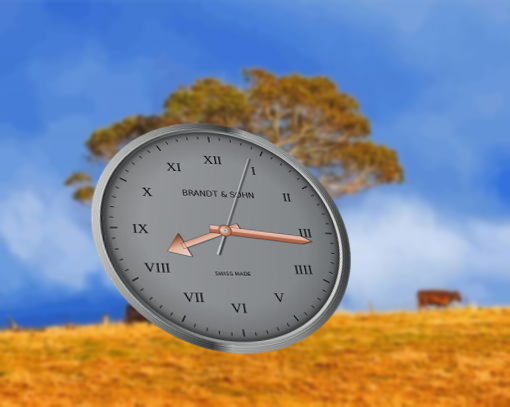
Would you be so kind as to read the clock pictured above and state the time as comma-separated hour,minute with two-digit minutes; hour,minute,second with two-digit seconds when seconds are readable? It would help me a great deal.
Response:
8,16,04
